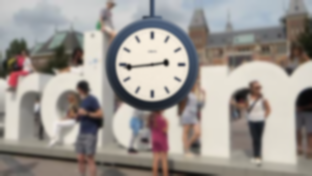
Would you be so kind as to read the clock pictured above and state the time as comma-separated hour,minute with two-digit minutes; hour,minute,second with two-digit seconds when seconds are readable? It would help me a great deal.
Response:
2,44
